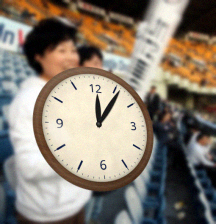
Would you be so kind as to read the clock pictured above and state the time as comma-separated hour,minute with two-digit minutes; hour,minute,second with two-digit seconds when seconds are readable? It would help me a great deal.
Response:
12,06
